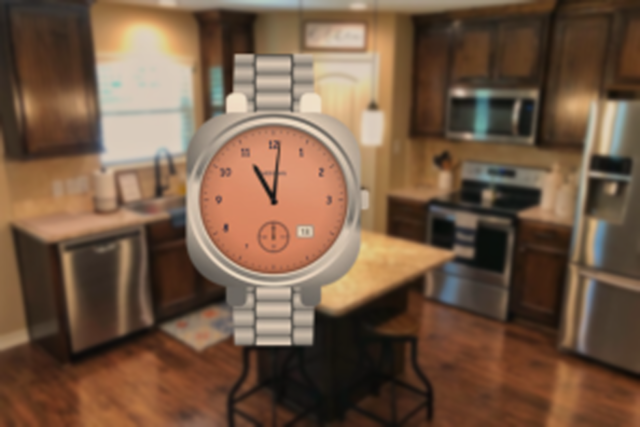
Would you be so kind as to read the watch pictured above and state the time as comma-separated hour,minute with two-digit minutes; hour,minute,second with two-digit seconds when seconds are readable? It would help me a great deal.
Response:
11,01
